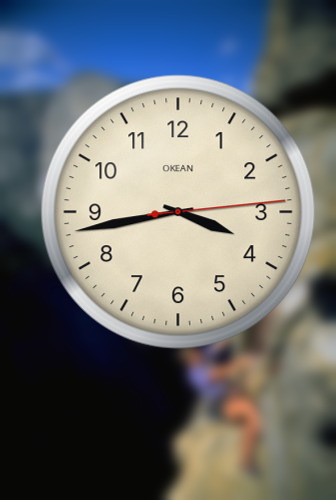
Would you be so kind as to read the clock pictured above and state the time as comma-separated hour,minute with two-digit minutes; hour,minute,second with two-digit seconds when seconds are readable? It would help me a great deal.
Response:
3,43,14
